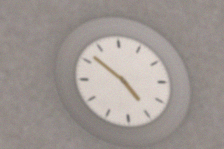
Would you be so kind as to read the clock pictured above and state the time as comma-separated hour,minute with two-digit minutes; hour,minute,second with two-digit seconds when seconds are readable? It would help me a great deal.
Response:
4,52
